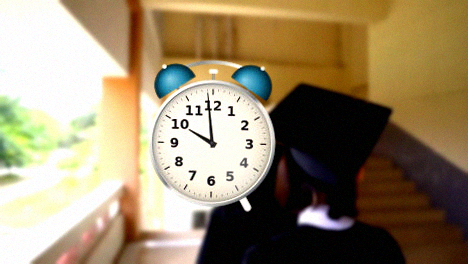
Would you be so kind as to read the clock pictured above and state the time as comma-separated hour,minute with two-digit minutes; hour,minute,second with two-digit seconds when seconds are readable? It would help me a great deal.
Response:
9,59
